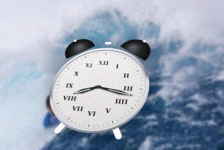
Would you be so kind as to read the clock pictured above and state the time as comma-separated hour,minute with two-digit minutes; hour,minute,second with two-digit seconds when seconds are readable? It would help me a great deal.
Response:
8,17
